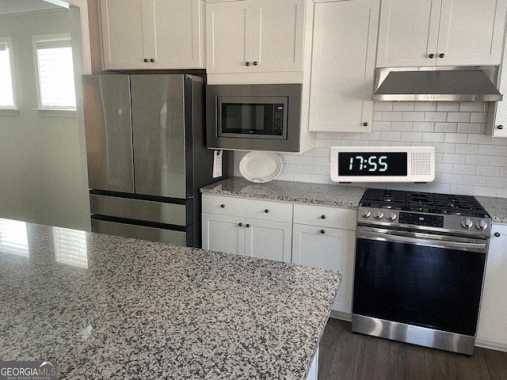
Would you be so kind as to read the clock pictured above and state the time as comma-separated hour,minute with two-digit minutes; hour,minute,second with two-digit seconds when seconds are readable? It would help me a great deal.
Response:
17,55
